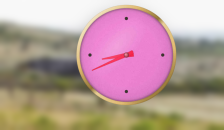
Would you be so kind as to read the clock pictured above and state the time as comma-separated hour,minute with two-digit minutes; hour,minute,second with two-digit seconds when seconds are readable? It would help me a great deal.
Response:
8,41
